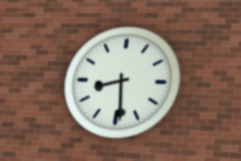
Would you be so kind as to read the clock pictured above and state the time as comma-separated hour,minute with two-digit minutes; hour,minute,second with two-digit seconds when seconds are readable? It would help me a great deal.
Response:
8,29
